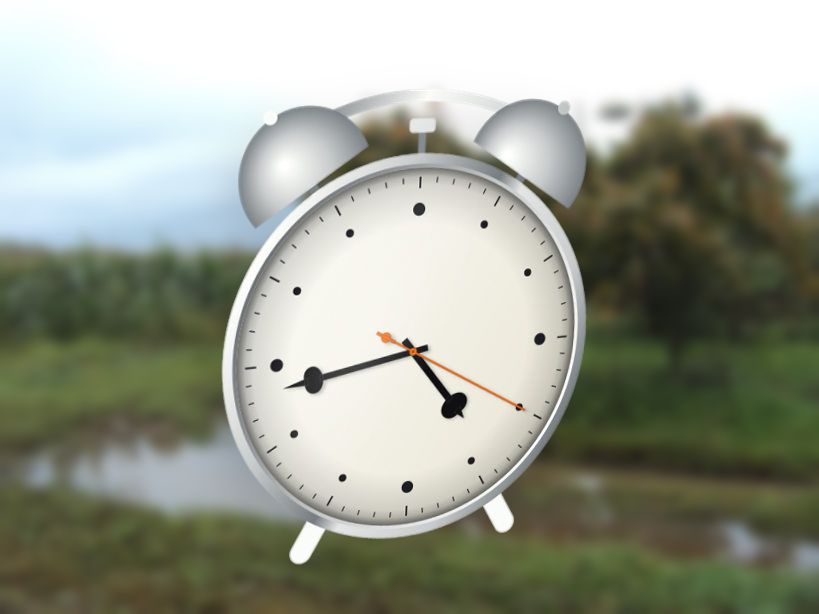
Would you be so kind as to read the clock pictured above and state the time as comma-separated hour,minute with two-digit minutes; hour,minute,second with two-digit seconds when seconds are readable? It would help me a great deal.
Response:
4,43,20
